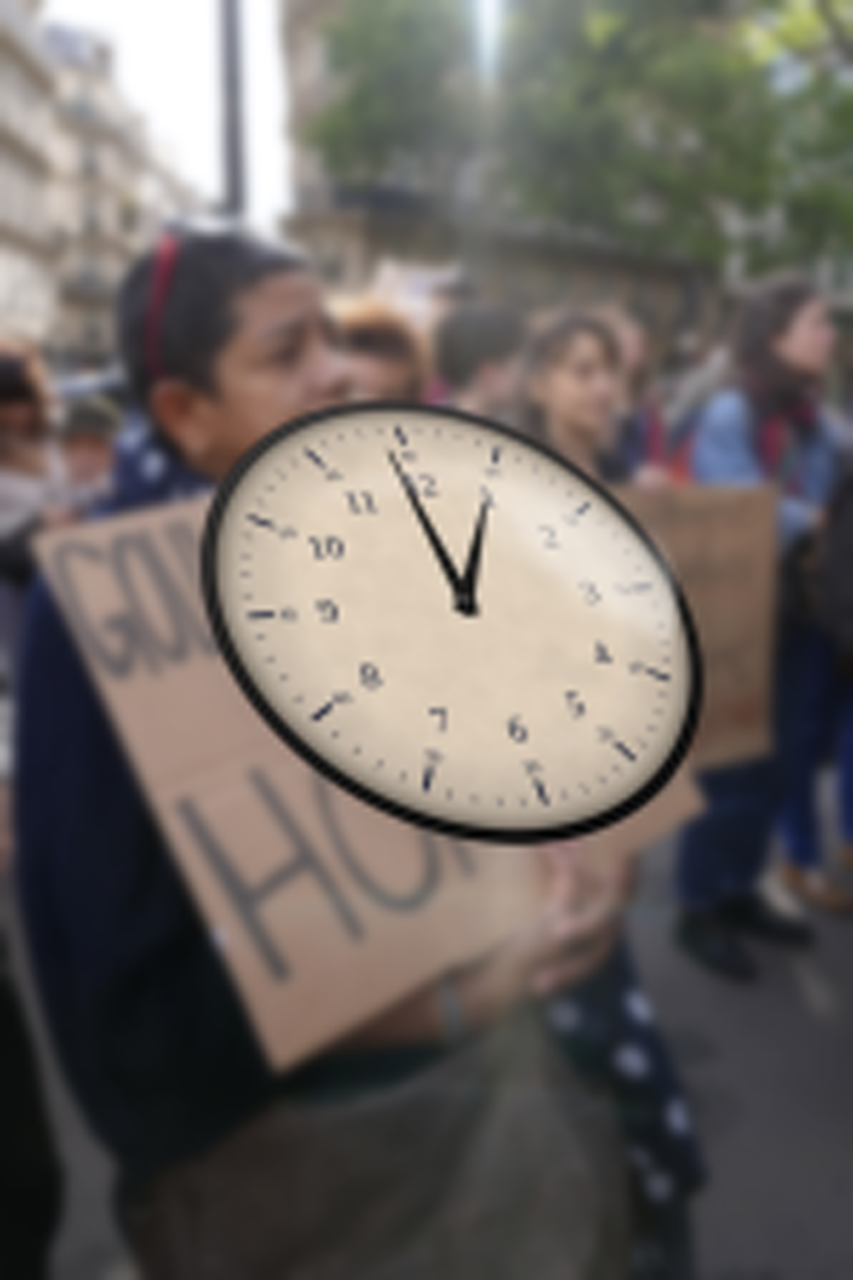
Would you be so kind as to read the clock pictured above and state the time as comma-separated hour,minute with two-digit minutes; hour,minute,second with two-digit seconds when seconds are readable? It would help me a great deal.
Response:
12,59
